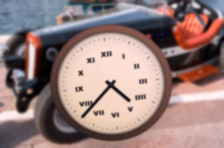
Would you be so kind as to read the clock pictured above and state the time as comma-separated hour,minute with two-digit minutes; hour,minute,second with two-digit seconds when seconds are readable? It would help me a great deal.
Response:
4,38
